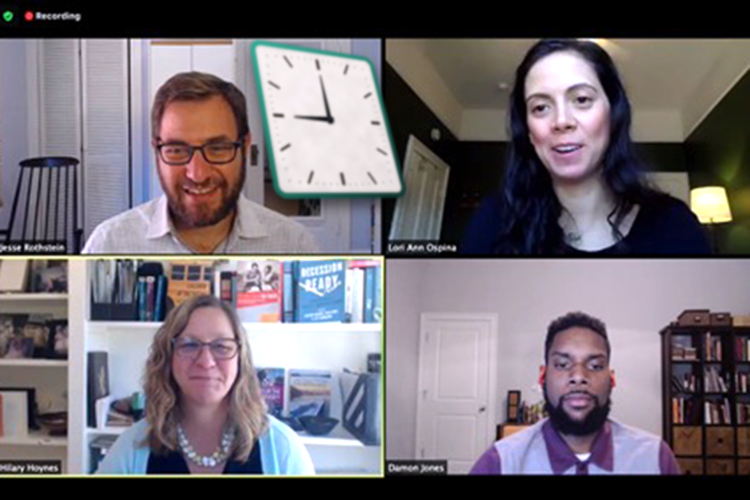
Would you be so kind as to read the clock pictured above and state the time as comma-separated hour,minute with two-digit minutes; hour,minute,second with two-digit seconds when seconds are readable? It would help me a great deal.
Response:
9,00
